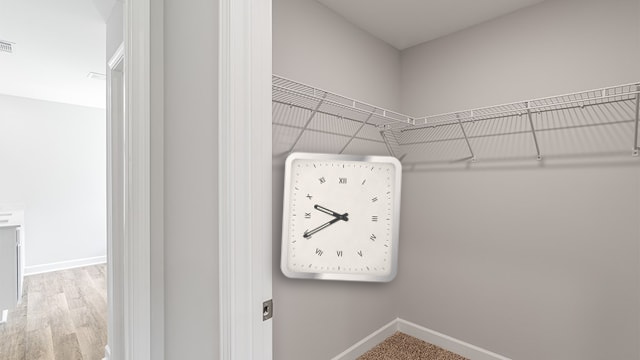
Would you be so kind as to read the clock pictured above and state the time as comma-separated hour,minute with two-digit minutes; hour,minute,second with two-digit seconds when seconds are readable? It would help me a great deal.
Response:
9,40
